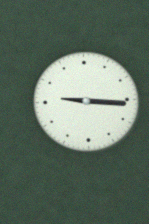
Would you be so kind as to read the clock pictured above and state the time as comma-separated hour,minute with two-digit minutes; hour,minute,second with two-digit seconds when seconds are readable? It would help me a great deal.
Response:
9,16
